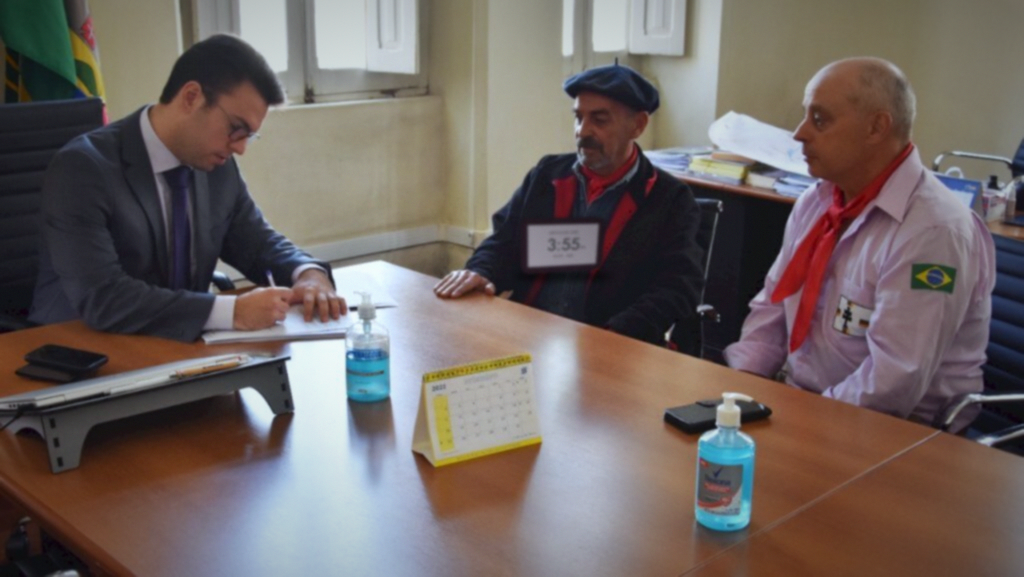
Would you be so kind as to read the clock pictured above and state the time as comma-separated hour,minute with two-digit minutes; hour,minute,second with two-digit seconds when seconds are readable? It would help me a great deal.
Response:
3,55
